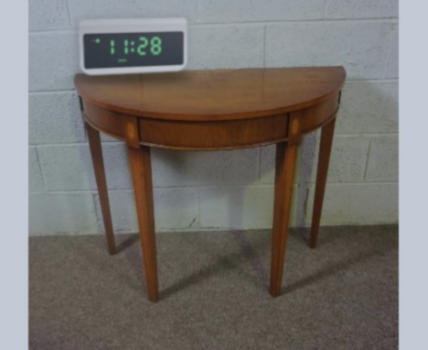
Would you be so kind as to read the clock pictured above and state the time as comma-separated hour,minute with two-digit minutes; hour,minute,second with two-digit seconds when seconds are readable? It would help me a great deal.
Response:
11,28
